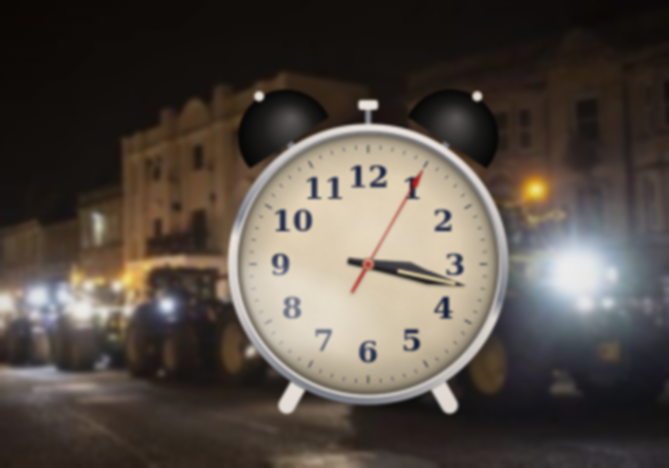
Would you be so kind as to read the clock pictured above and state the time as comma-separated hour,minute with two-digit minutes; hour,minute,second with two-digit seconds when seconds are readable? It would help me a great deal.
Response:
3,17,05
